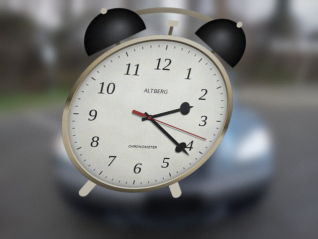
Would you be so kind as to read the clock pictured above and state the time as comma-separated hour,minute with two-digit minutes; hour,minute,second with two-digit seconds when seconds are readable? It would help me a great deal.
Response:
2,21,18
